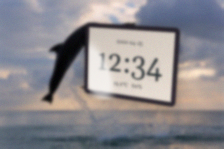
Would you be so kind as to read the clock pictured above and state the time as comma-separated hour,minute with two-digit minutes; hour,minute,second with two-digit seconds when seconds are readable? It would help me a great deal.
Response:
12,34
